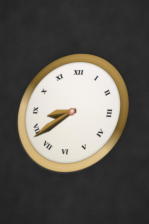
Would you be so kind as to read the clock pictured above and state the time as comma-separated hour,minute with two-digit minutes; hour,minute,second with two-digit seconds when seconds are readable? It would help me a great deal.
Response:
8,39
